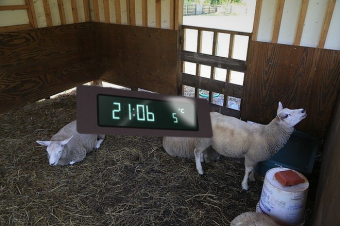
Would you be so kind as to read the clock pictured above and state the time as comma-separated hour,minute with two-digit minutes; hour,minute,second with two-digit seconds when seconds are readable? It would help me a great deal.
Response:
21,06
